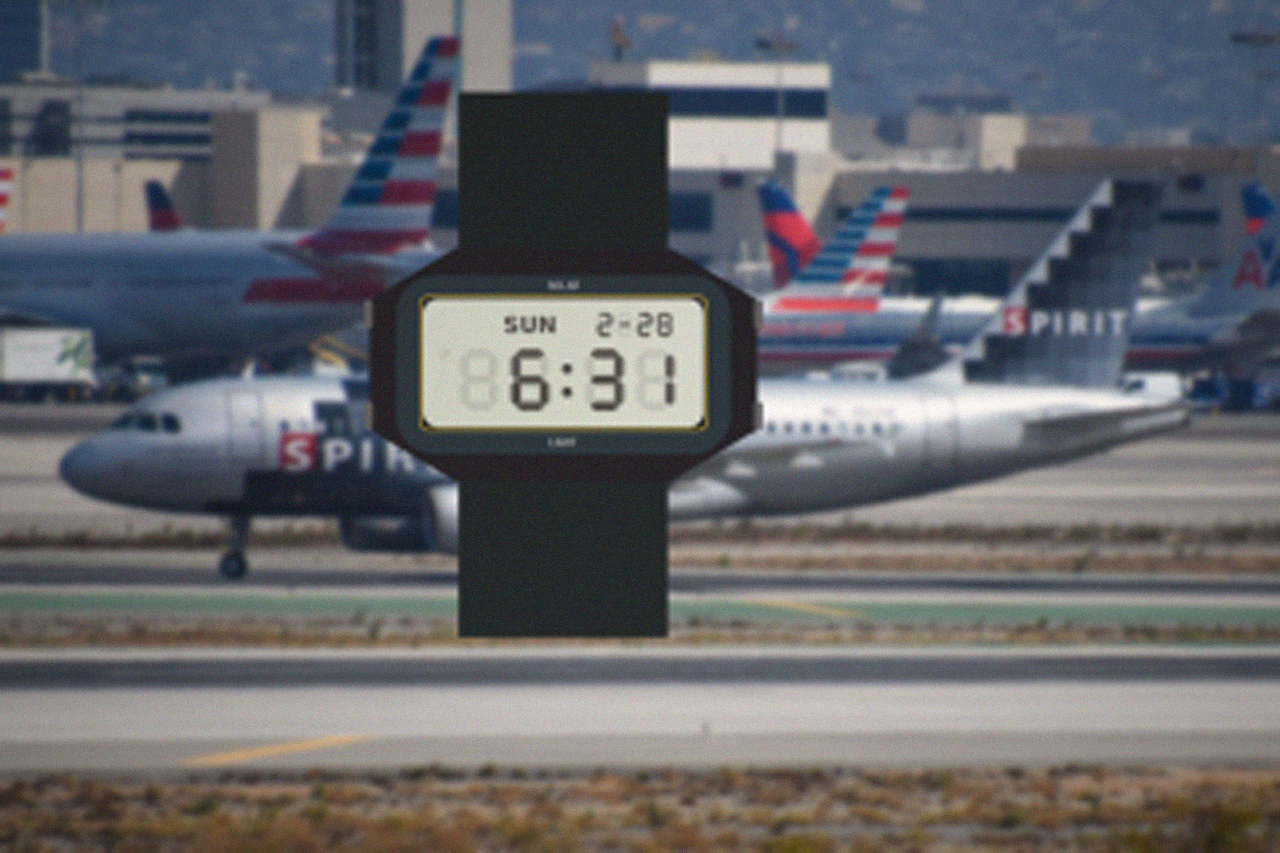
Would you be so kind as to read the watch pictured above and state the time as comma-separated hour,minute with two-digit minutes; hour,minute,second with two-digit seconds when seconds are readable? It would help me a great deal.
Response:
6,31
